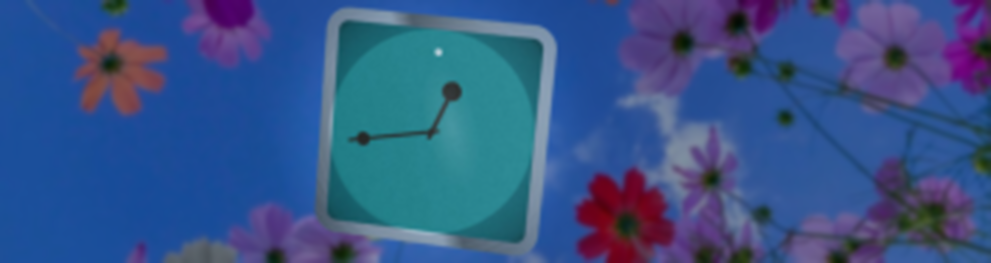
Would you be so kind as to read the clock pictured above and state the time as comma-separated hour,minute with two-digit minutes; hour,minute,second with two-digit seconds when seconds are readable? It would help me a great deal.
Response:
12,43
